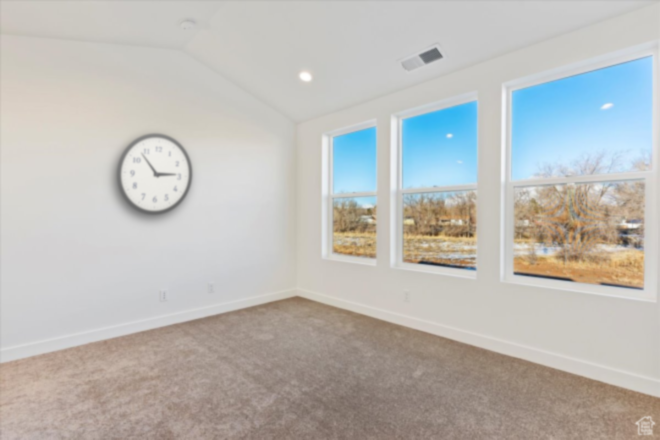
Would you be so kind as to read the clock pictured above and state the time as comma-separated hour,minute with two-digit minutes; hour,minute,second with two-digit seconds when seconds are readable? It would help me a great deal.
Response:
2,53
